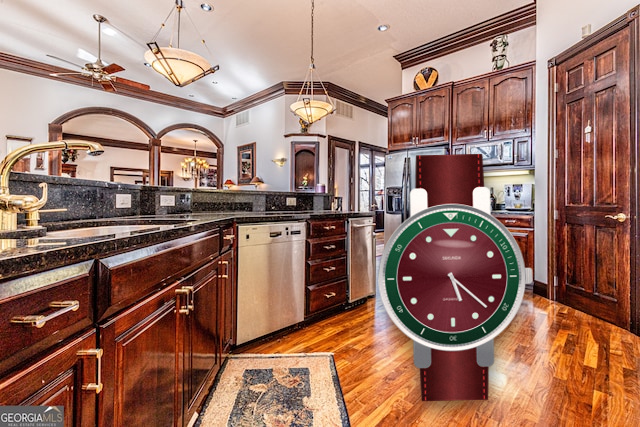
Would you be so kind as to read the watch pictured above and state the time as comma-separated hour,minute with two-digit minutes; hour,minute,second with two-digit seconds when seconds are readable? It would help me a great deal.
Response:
5,22
